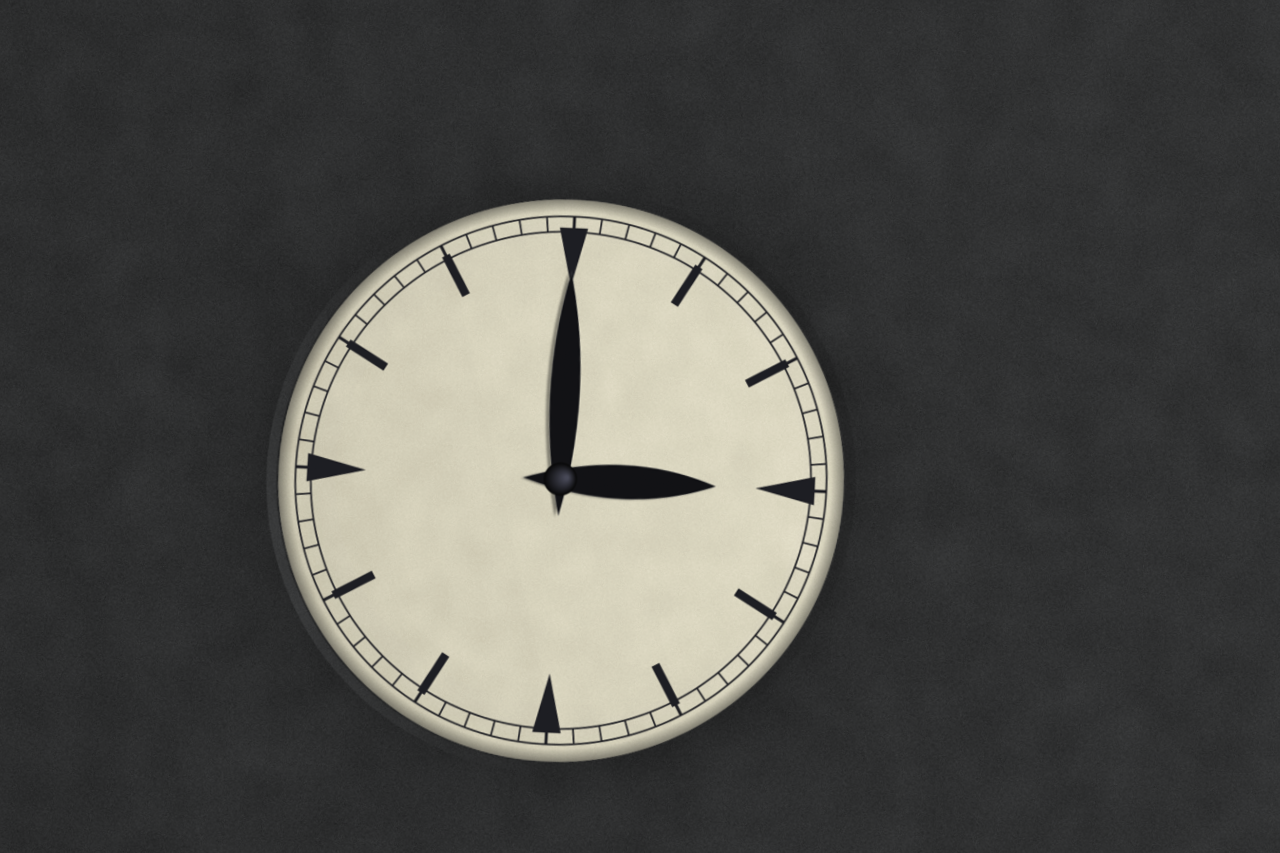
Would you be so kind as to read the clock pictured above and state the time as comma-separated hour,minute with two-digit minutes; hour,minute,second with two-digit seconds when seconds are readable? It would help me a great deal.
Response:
3,00
